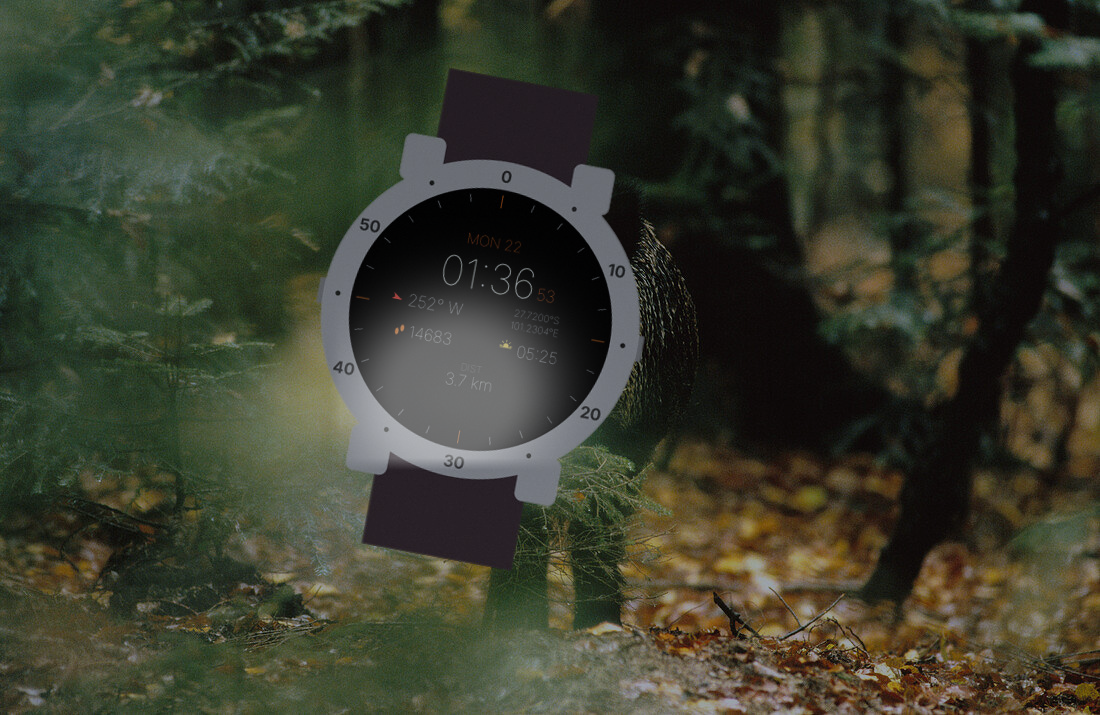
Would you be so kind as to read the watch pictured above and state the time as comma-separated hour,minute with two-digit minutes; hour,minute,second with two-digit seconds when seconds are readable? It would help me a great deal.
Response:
1,36,53
